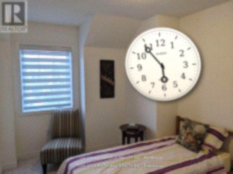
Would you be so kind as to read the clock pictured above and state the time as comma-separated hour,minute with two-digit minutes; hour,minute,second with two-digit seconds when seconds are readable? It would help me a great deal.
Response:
5,54
